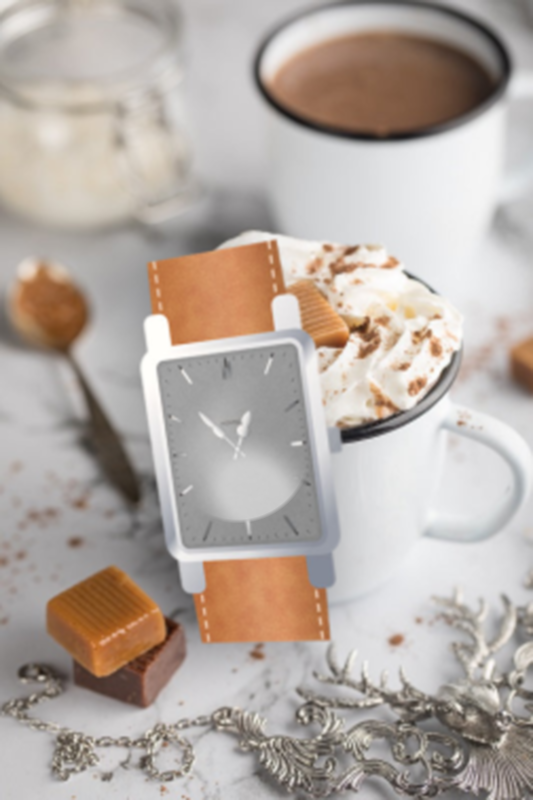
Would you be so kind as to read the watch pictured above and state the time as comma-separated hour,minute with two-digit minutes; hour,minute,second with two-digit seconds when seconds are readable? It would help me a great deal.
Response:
12,53
